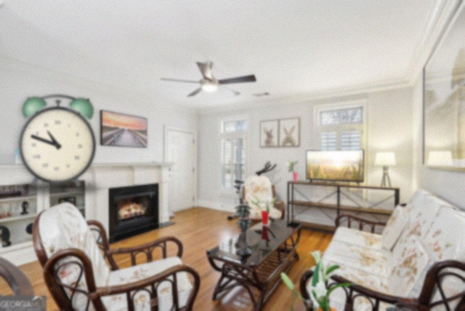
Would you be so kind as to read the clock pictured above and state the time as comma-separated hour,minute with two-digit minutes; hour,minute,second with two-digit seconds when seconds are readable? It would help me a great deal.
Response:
10,48
